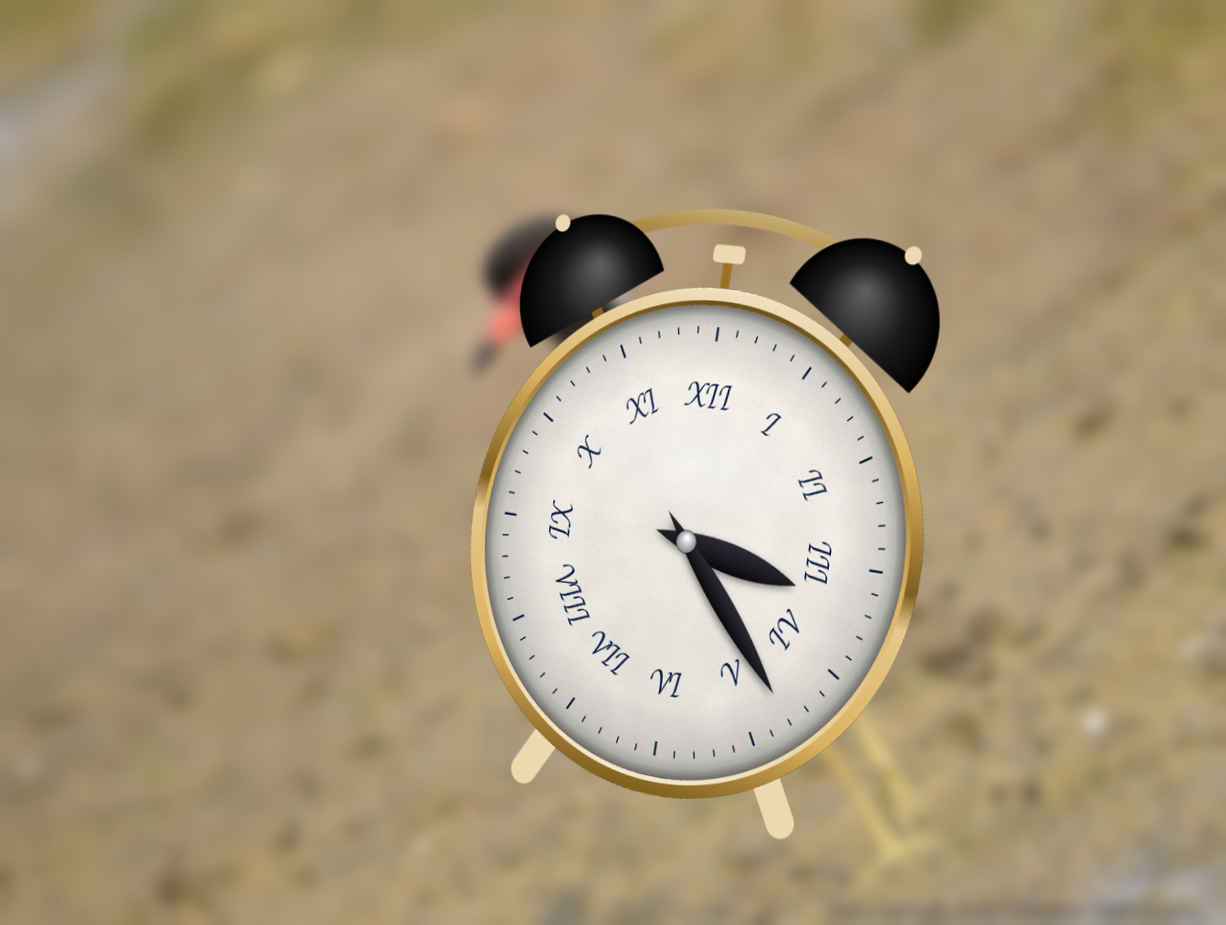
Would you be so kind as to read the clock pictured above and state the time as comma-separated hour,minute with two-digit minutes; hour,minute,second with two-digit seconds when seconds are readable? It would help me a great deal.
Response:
3,23
